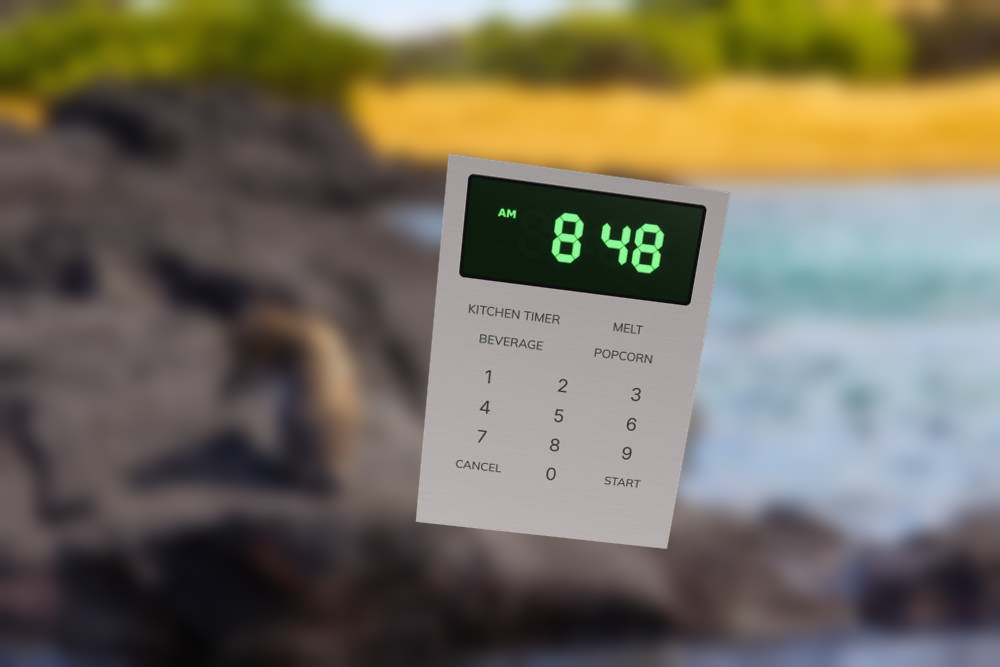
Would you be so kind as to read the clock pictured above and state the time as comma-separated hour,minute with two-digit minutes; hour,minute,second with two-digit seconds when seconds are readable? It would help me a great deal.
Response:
8,48
